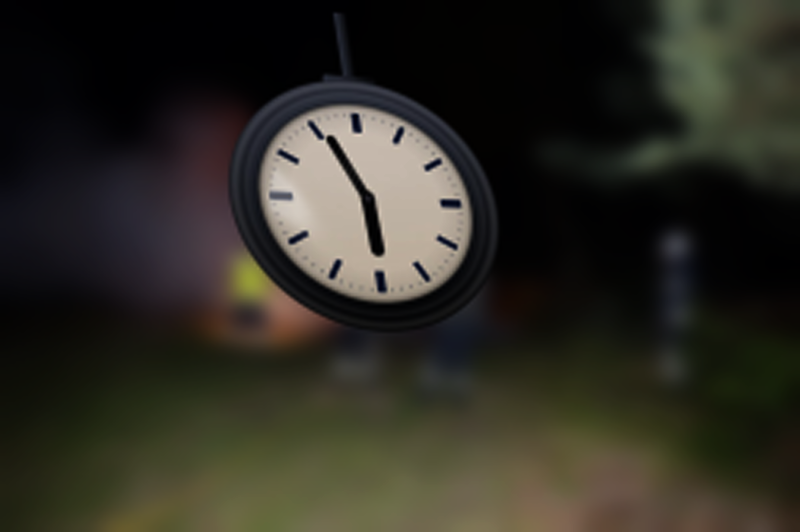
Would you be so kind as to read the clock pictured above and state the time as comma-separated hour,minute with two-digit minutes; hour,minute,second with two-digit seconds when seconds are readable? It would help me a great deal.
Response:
5,56
